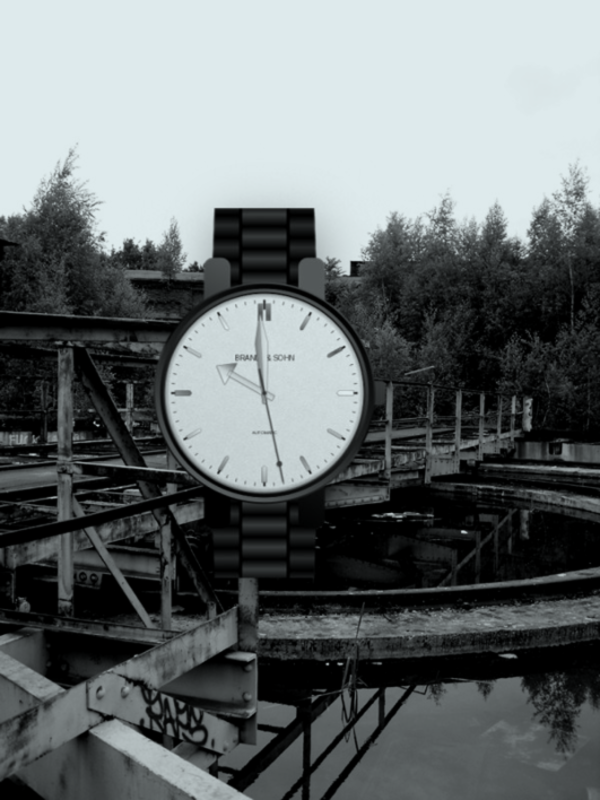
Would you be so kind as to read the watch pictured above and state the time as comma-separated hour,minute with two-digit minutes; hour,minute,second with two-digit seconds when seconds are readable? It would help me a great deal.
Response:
9,59,28
